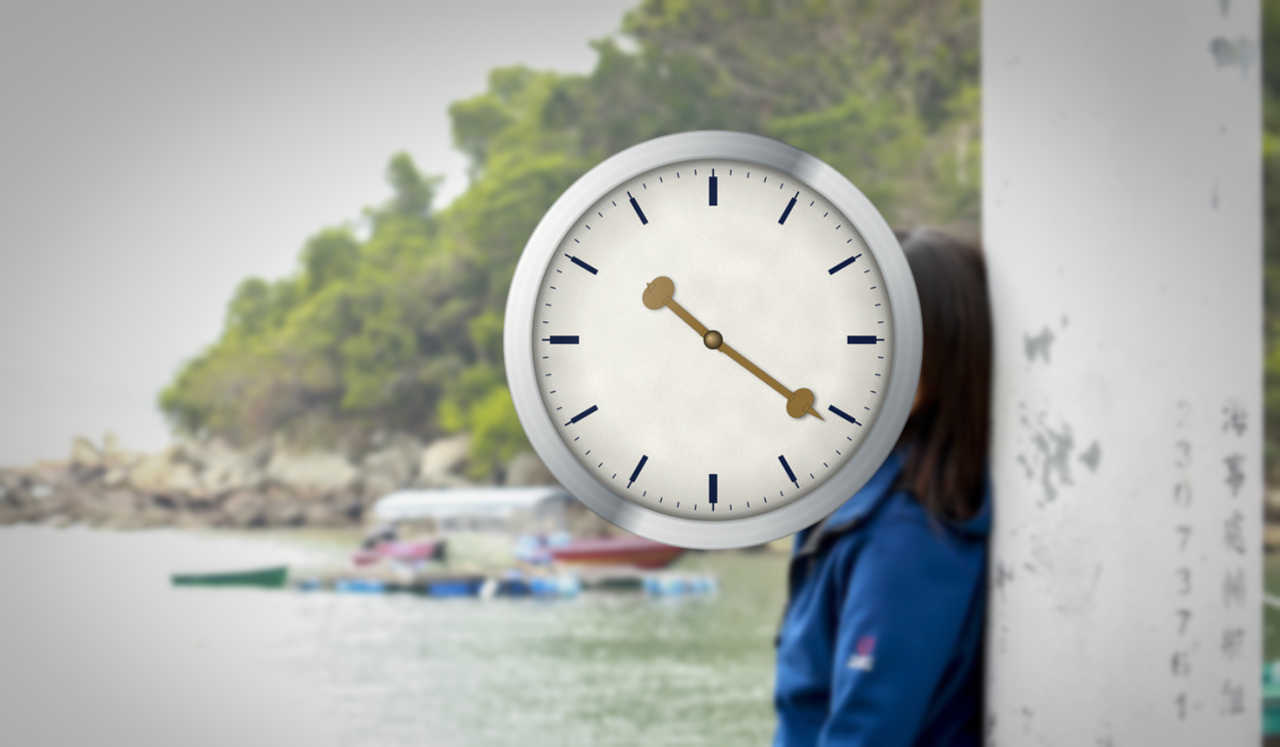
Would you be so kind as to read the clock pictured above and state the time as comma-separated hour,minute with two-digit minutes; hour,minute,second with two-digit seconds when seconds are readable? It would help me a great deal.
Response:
10,21
